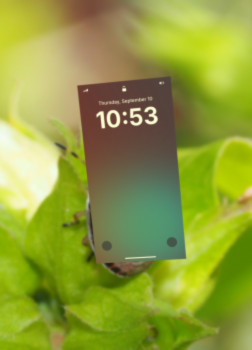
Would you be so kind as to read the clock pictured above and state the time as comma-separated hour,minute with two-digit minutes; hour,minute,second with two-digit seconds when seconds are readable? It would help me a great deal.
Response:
10,53
